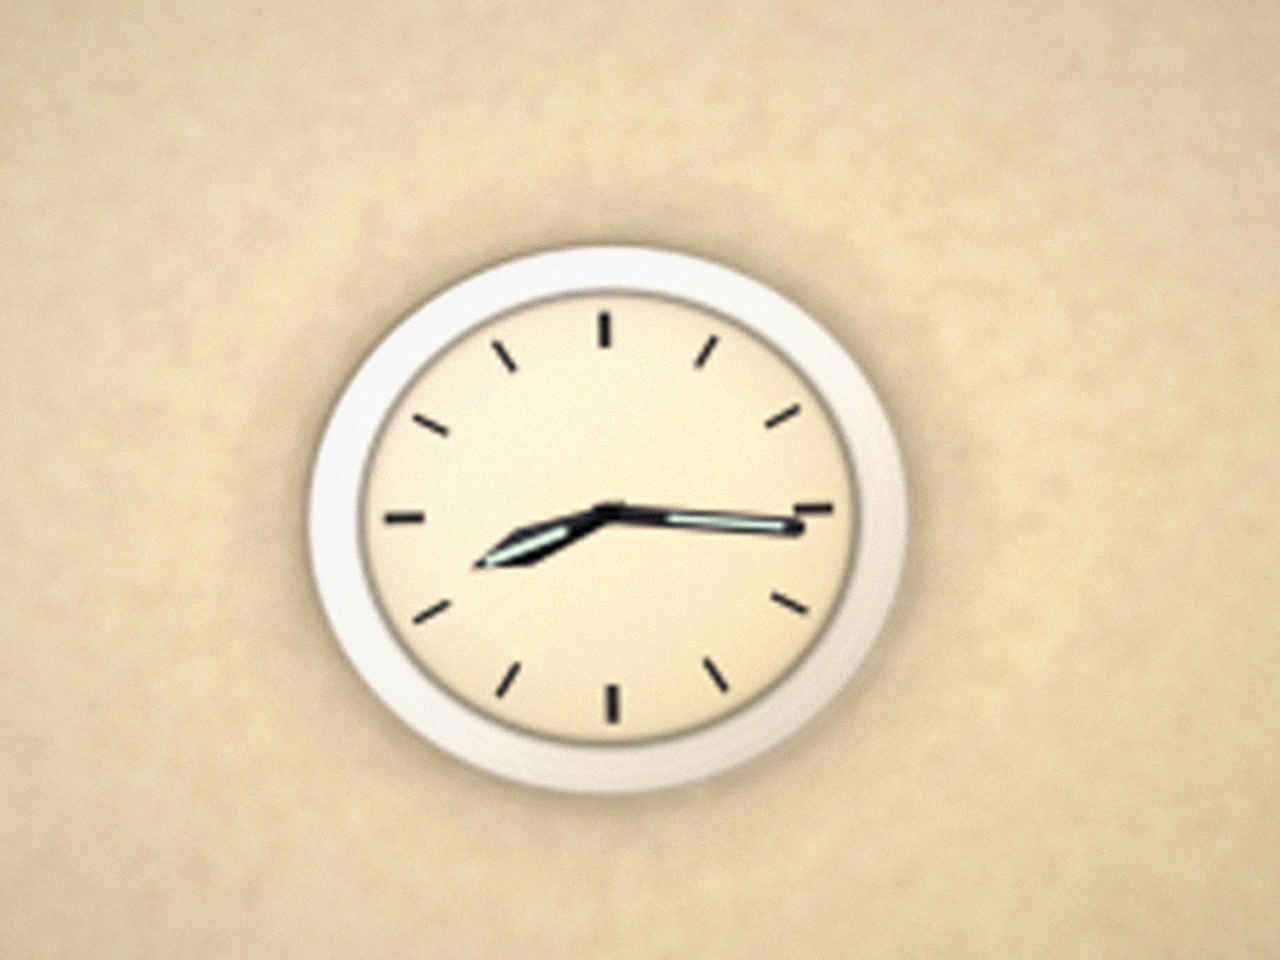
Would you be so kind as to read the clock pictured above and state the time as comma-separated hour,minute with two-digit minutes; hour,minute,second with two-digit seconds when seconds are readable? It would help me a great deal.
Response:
8,16
